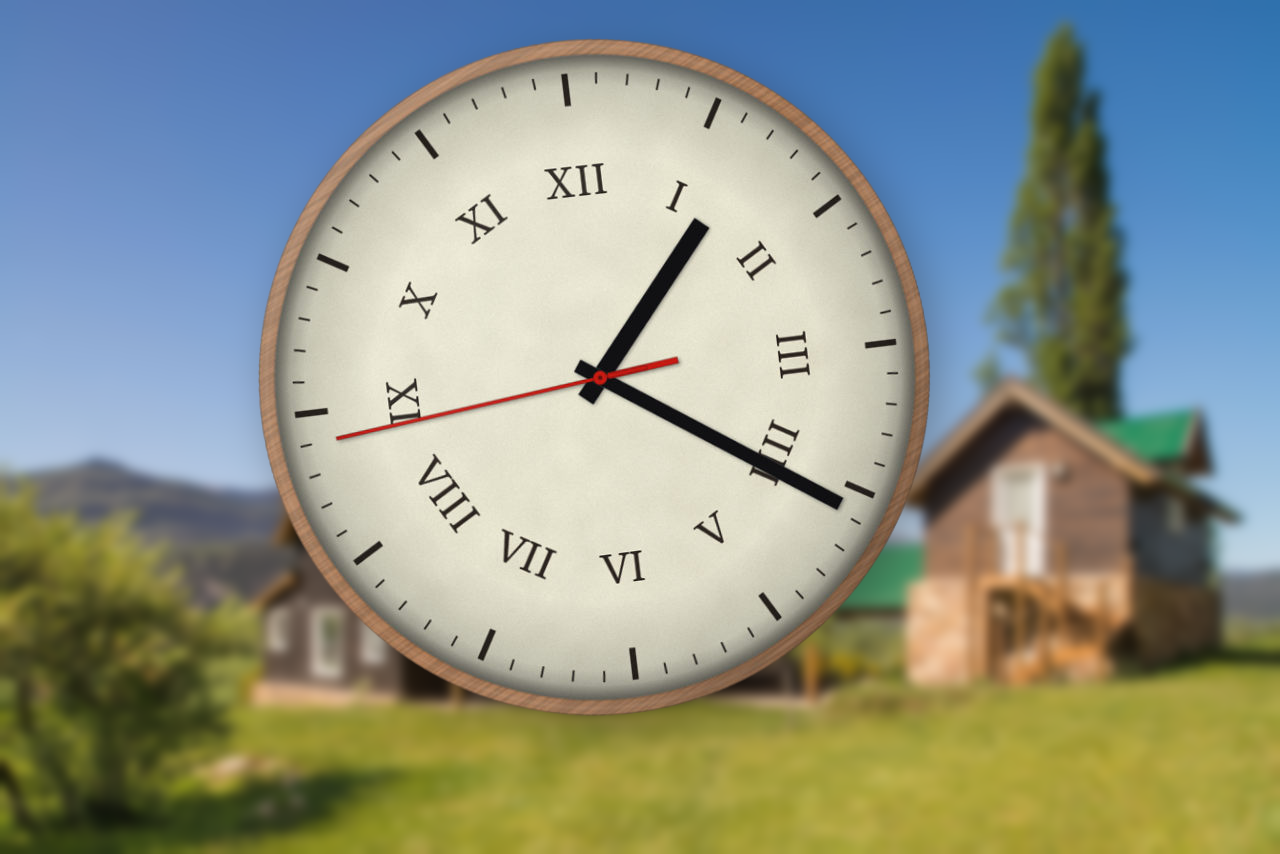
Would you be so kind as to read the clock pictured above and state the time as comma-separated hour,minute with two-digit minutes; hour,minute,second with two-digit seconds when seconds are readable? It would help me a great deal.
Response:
1,20,44
